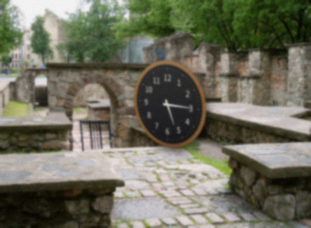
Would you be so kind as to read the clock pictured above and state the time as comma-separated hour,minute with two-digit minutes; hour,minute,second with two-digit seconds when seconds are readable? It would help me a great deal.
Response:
5,15
